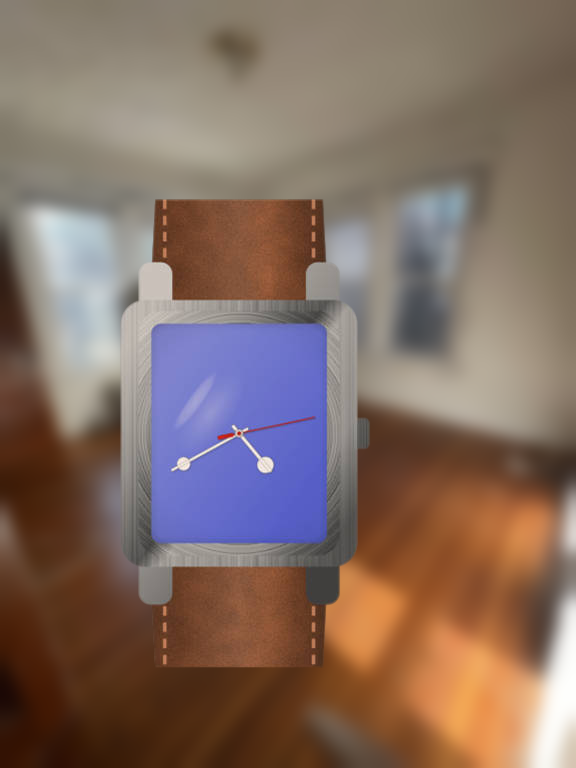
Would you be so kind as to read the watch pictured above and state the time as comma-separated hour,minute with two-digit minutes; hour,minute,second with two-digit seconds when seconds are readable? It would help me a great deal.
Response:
4,40,13
